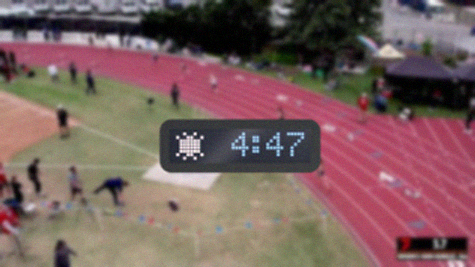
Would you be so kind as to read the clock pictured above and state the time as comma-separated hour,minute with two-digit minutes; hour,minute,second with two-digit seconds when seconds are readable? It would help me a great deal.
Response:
4,47
